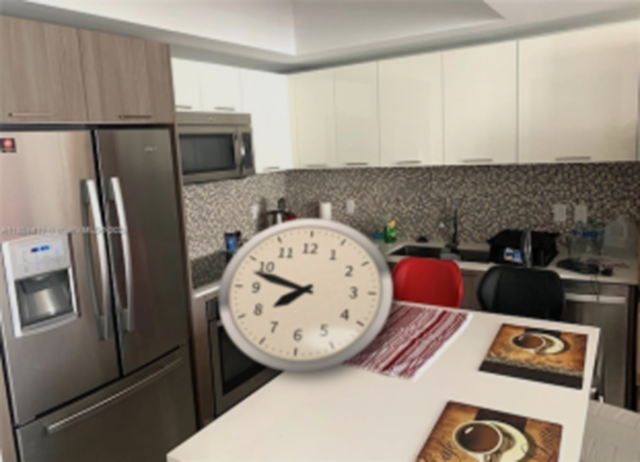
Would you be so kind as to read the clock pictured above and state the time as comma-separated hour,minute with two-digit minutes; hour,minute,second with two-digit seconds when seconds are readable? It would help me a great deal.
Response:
7,48
